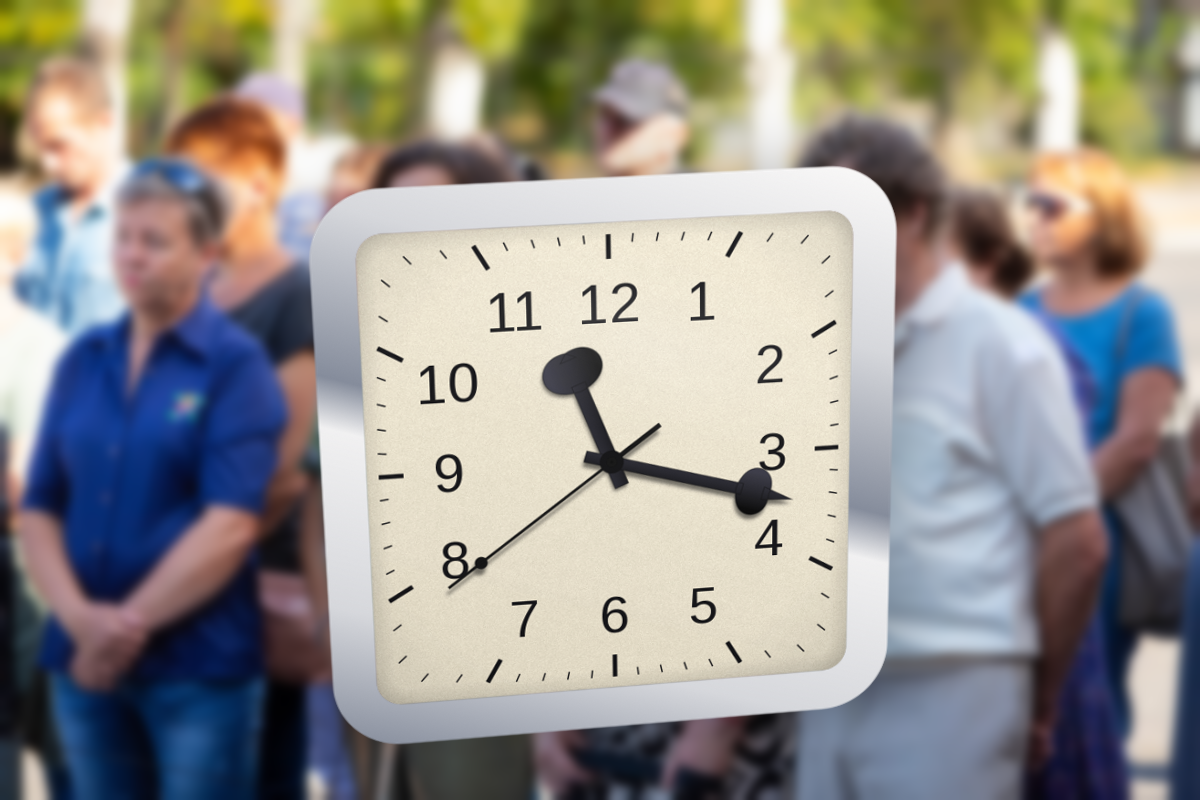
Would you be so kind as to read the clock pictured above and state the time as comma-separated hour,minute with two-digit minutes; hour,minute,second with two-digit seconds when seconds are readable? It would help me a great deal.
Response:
11,17,39
